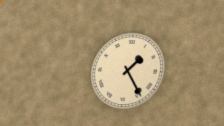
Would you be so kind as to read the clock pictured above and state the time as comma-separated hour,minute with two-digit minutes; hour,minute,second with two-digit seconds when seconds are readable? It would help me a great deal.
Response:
1,24
